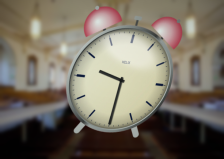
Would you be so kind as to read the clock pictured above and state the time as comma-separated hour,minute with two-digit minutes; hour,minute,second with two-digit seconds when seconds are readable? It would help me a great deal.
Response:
9,30
